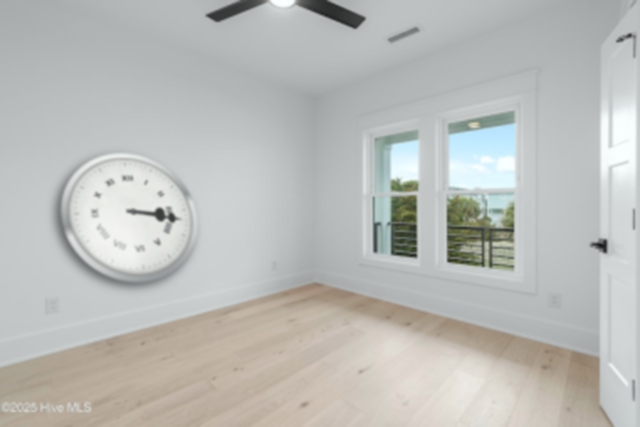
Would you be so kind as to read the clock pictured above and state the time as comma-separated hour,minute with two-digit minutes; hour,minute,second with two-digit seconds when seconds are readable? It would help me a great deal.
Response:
3,17
